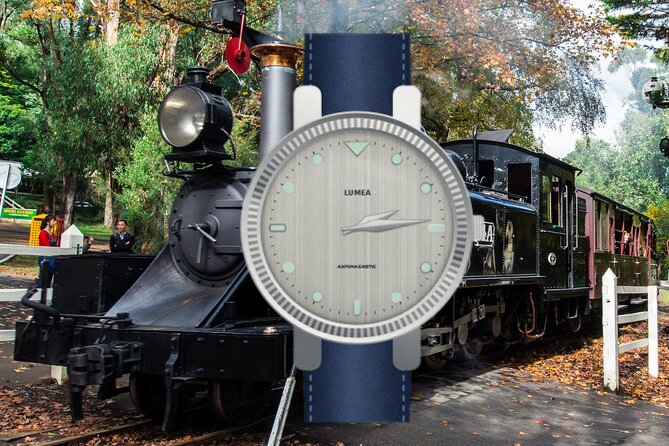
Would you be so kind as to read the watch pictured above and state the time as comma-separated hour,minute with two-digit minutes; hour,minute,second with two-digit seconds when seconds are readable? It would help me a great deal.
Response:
2,14
